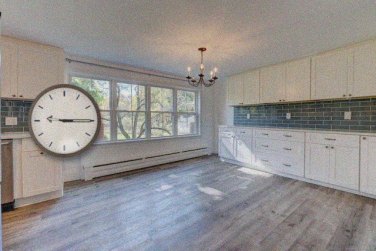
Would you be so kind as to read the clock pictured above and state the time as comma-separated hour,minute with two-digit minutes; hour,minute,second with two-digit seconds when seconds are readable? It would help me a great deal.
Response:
9,15
